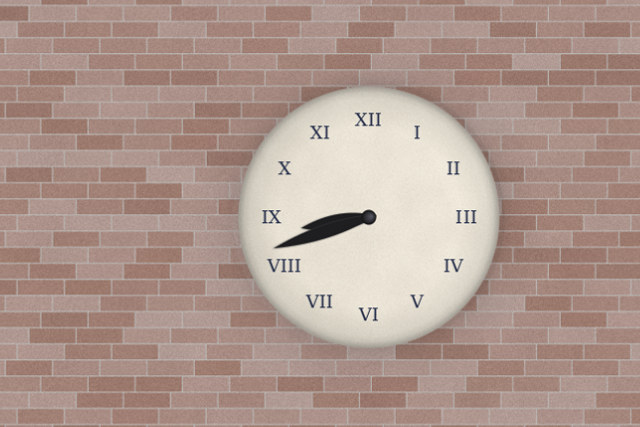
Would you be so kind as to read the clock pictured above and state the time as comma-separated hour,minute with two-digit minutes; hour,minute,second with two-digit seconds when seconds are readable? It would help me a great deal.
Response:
8,42
